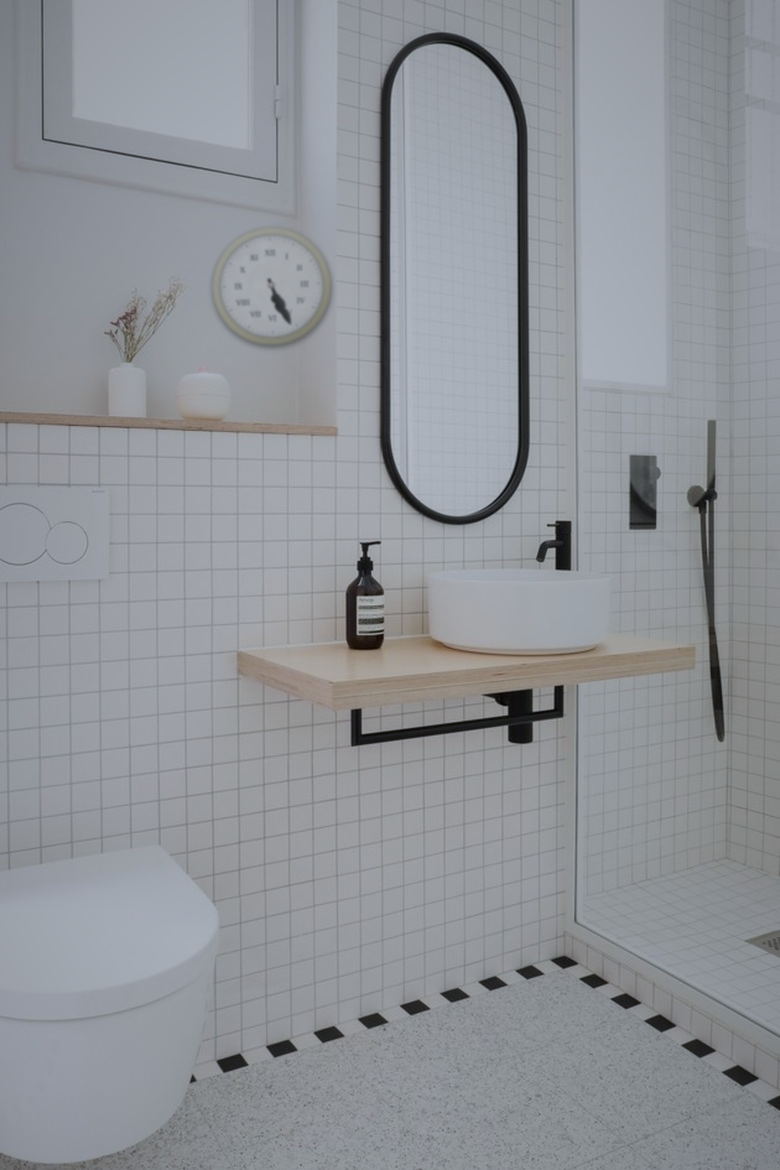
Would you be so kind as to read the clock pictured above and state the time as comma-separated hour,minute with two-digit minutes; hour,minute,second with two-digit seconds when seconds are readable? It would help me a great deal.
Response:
5,26
